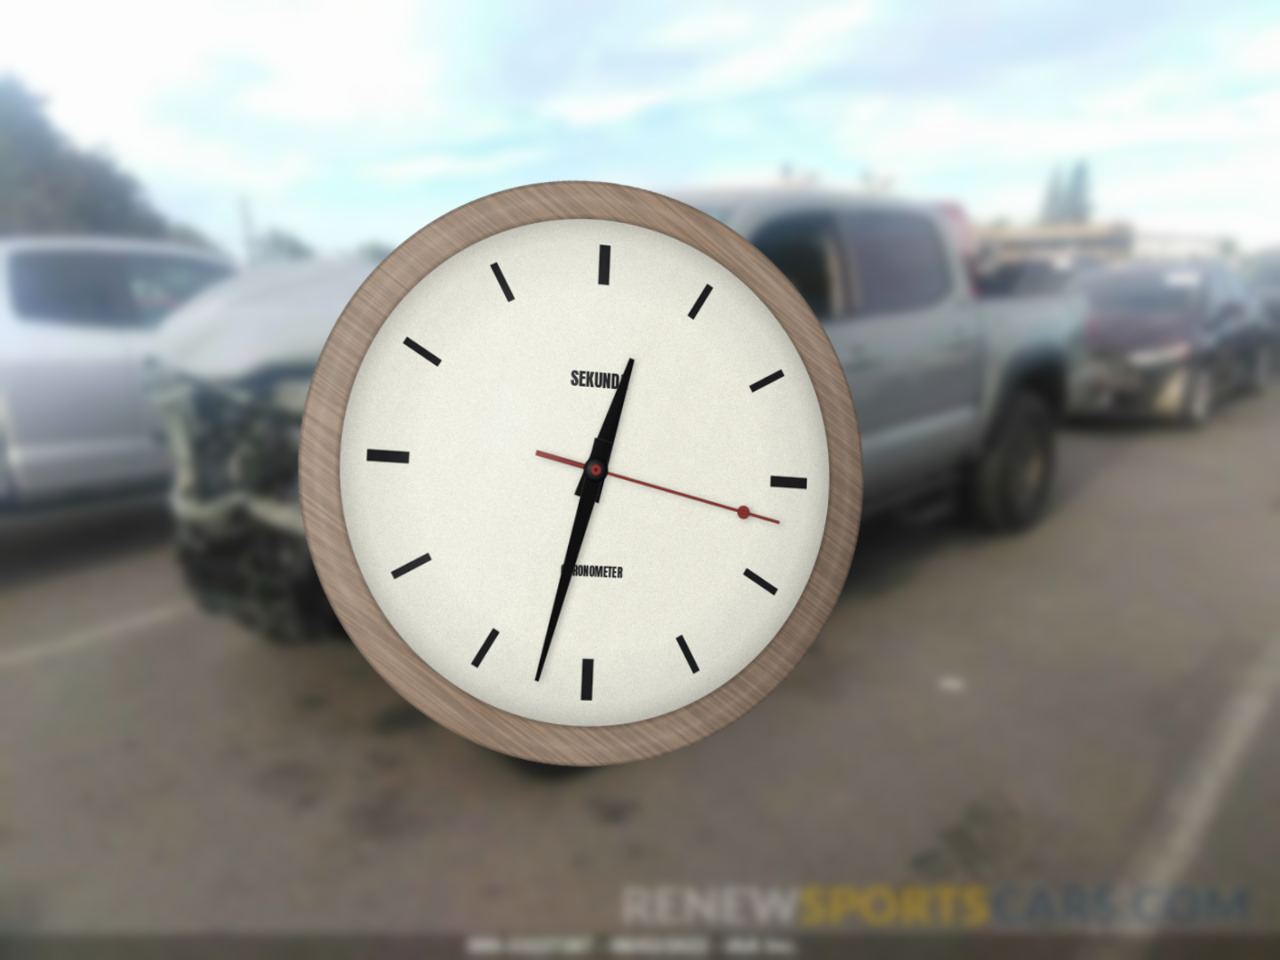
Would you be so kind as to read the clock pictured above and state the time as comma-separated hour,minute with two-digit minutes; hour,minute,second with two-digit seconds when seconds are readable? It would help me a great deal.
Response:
12,32,17
